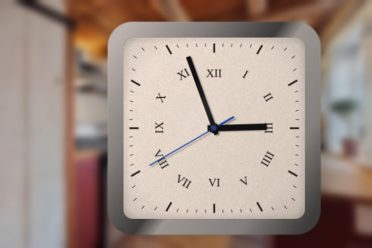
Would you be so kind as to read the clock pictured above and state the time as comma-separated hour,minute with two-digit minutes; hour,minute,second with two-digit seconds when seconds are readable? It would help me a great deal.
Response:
2,56,40
